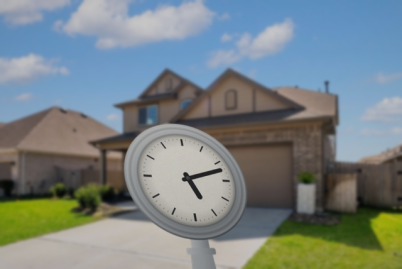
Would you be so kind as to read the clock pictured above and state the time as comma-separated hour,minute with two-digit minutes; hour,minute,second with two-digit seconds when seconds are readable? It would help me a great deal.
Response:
5,12
